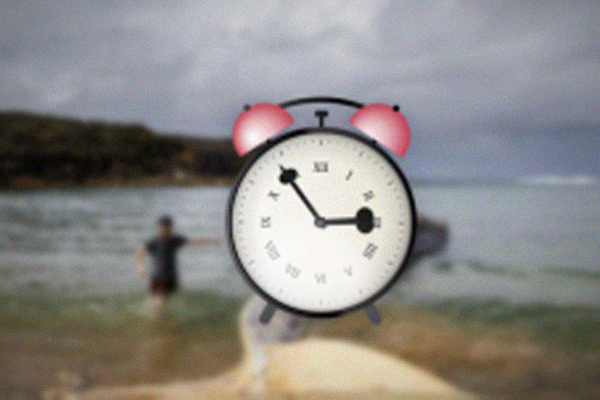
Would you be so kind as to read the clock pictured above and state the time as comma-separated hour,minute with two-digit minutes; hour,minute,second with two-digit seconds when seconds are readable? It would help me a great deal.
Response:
2,54
